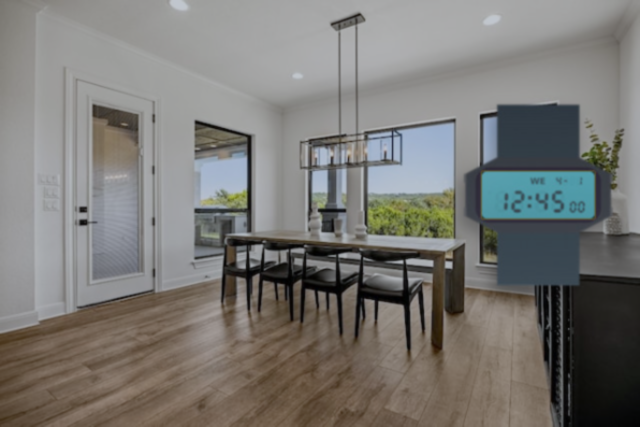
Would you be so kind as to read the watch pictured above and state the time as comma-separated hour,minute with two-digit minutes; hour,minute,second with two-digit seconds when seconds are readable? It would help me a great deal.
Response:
12,45,00
